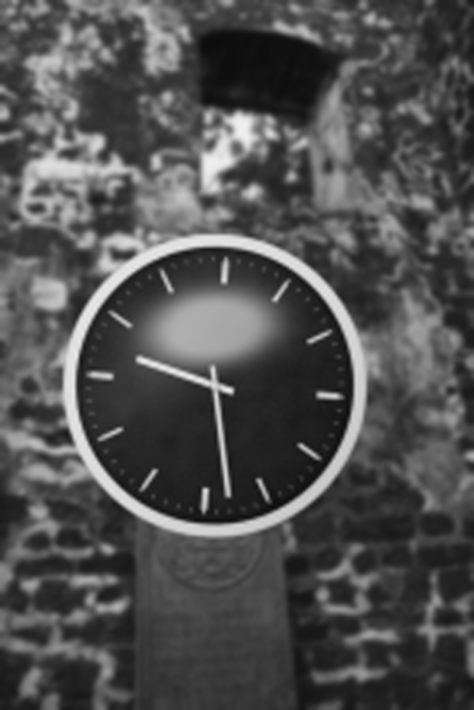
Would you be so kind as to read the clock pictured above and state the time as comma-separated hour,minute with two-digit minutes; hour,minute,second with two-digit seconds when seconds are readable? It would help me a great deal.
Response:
9,28
